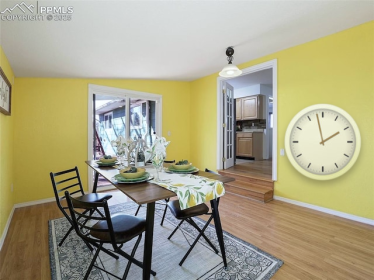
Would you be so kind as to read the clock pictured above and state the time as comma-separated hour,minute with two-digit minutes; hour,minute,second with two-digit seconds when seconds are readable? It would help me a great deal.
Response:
1,58
